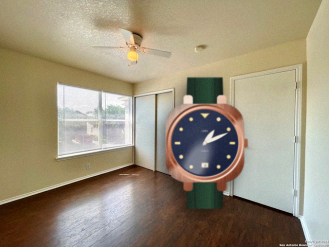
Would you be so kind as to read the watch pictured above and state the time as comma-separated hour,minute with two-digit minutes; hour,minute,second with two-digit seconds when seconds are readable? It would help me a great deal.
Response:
1,11
